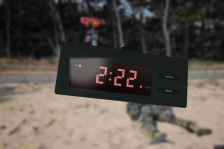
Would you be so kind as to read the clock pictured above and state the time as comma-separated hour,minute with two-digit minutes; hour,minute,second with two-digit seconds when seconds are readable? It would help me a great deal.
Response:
2,22
